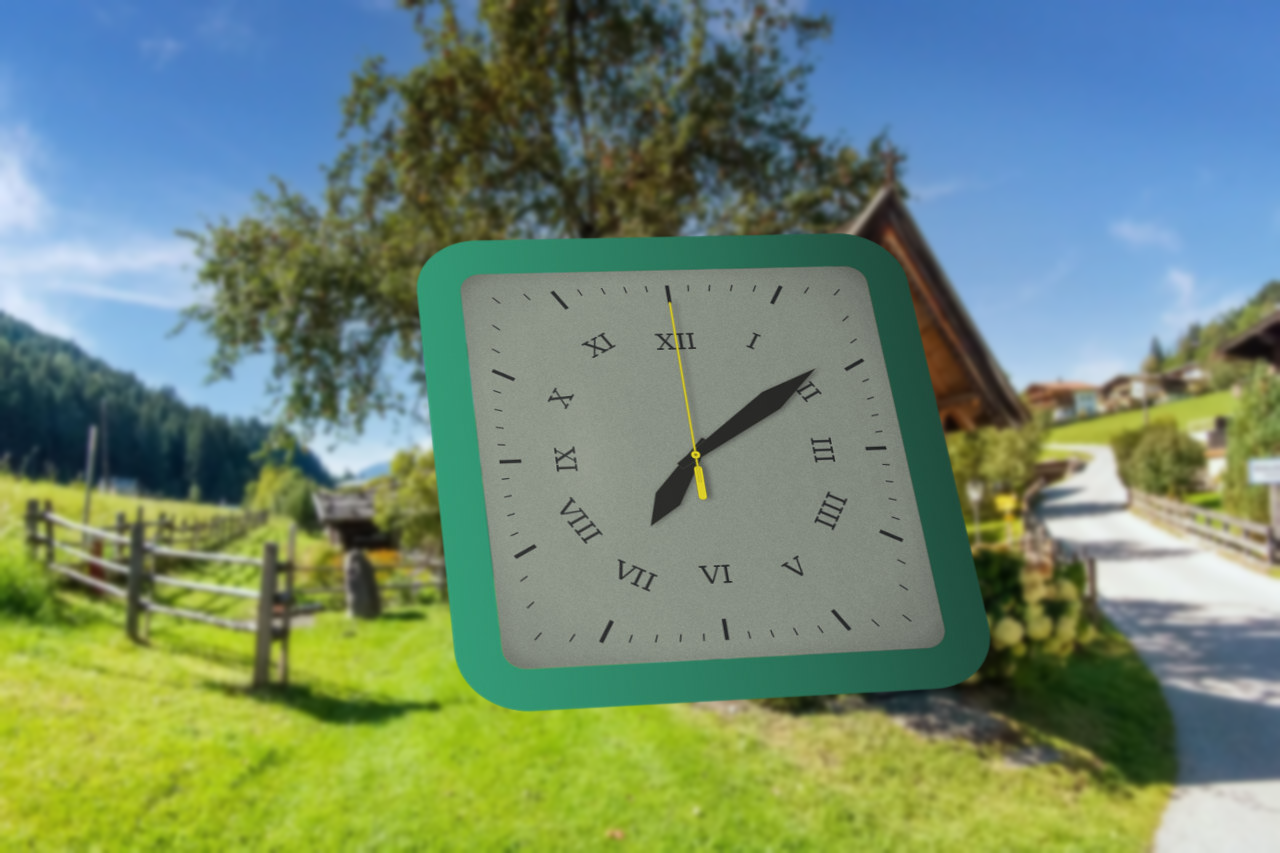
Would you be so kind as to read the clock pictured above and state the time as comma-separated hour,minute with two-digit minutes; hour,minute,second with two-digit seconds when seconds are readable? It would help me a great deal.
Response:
7,09,00
